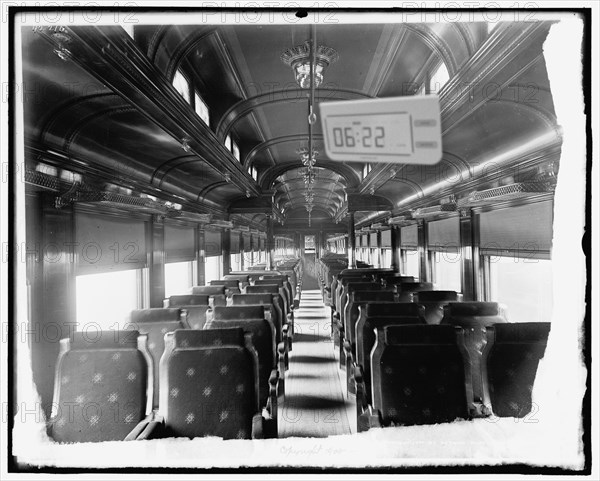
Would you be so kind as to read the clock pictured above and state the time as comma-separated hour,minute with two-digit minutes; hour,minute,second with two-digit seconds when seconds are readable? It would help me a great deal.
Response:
6,22
